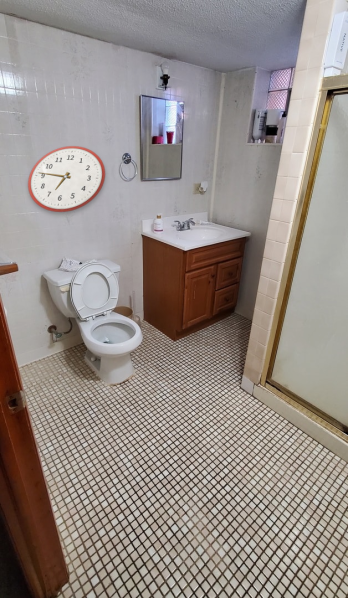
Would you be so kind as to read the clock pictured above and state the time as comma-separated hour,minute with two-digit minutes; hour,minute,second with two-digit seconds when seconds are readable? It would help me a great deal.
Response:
6,46
